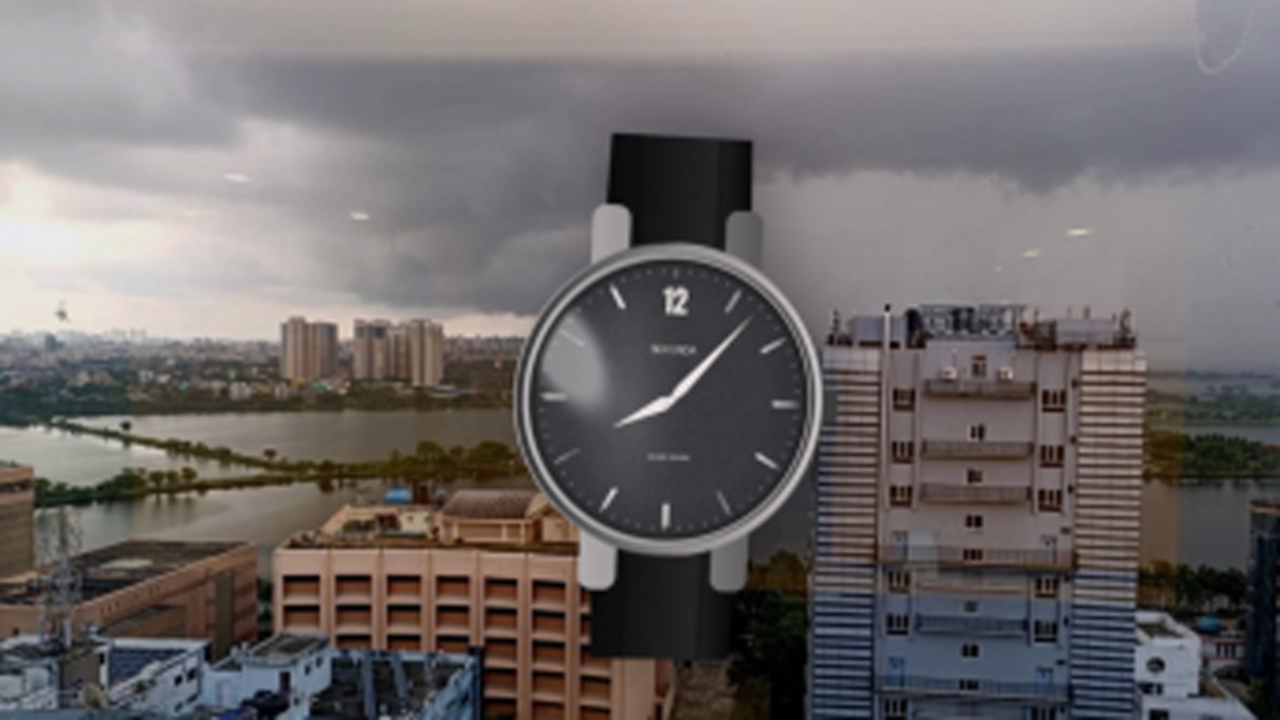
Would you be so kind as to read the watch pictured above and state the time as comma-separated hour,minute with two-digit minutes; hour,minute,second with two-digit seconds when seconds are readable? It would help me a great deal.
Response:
8,07
